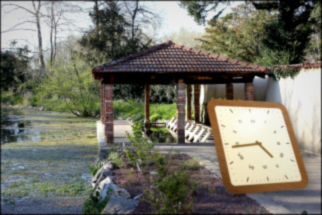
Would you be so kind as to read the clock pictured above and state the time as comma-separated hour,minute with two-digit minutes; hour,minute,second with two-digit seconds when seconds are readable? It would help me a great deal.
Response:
4,44
